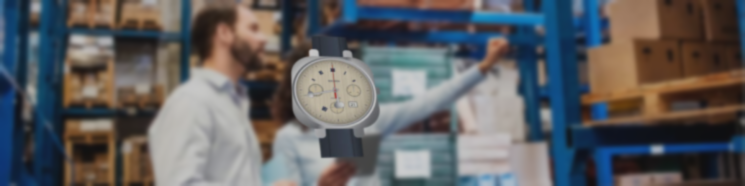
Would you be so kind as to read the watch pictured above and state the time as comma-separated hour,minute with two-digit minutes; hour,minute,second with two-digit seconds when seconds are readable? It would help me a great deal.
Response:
5,43
